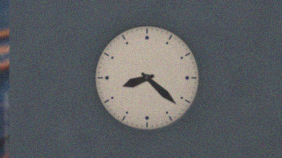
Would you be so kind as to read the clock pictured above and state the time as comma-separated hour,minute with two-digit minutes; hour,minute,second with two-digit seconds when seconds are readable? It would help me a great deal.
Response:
8,22
